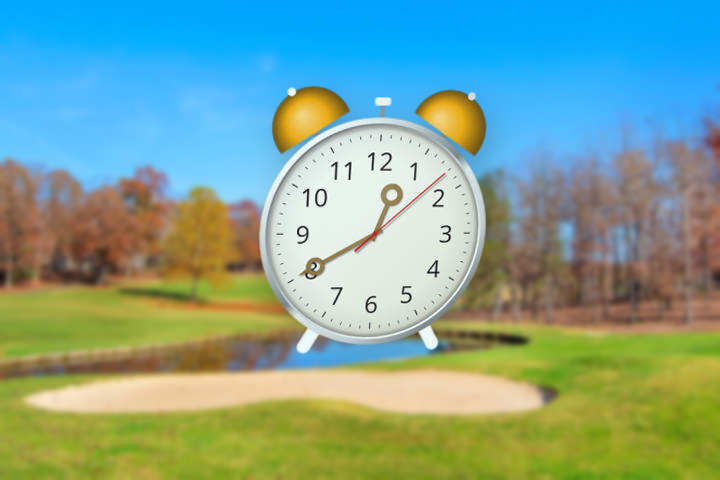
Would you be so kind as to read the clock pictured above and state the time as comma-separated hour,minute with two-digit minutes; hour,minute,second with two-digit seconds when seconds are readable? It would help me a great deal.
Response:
12,40,08
